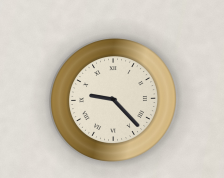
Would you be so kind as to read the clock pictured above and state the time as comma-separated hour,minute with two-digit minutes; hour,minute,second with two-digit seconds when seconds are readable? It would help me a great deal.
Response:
9,23
